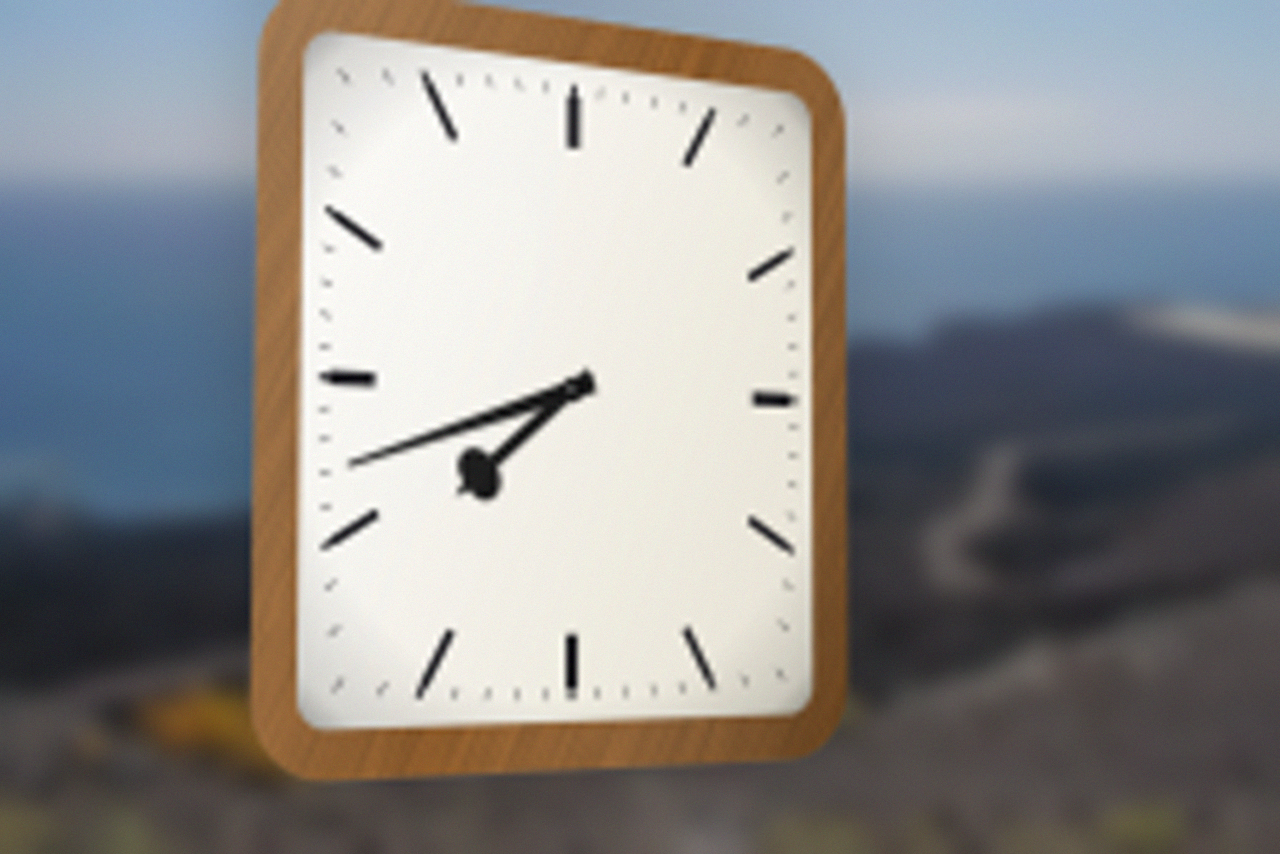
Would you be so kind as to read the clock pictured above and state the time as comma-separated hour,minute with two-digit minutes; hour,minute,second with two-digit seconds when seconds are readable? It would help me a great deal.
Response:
7,42
